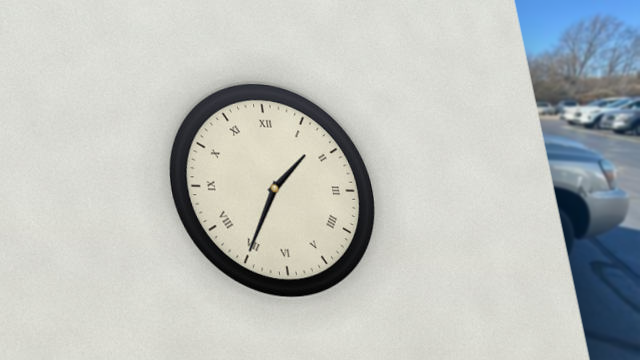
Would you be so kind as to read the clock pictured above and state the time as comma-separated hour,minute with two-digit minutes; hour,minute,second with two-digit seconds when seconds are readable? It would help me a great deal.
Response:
1,35
